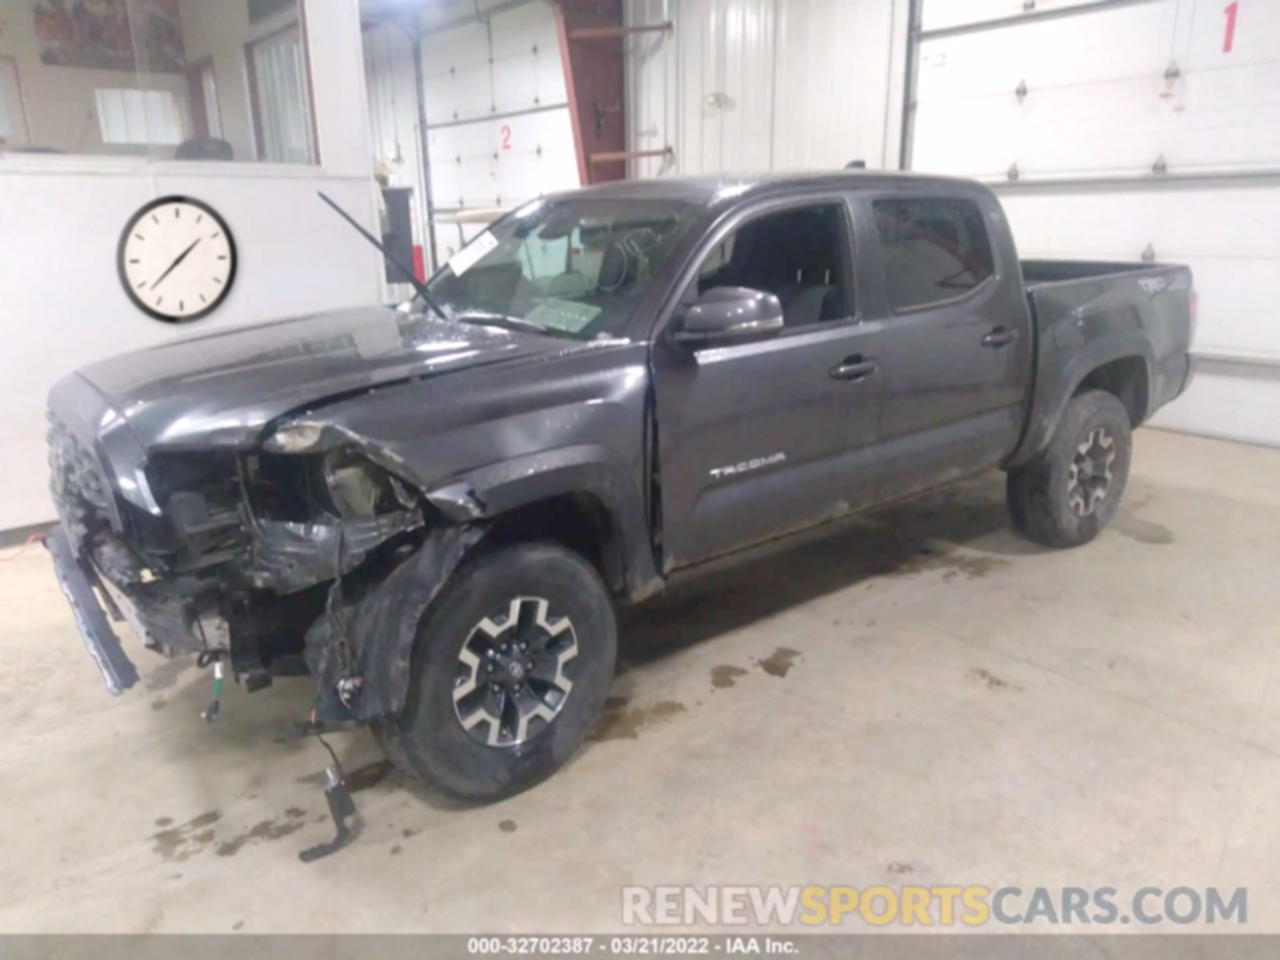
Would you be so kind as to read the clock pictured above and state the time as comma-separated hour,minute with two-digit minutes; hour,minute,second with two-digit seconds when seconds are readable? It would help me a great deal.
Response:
1,38
